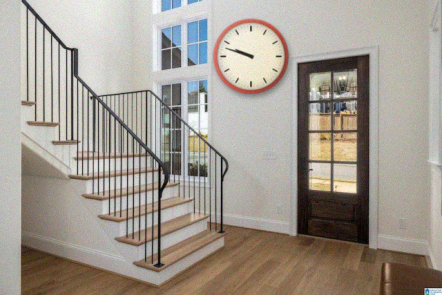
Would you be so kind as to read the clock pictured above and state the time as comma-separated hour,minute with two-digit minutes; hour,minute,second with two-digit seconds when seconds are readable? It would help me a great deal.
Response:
9,48
